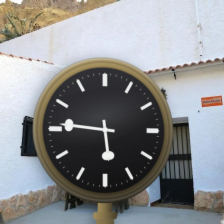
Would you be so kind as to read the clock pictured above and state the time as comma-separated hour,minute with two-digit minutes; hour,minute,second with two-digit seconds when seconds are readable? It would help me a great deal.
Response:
5,46
